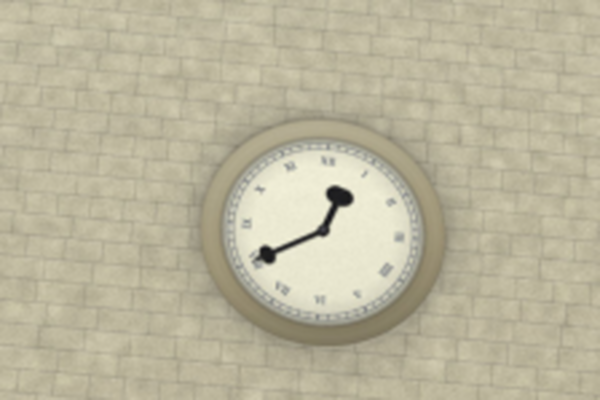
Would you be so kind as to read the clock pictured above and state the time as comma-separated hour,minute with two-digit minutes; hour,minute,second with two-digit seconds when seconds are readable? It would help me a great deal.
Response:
12,40
